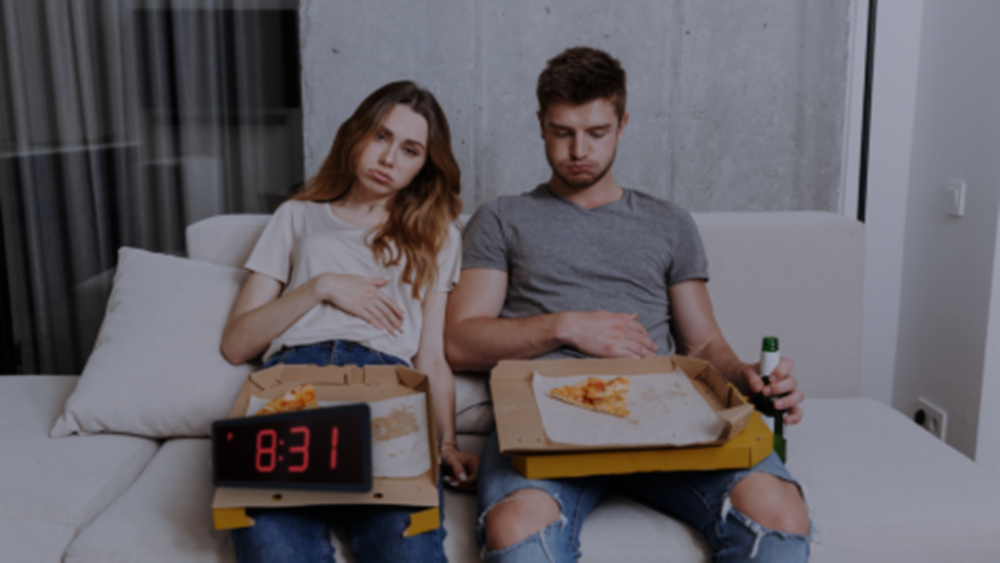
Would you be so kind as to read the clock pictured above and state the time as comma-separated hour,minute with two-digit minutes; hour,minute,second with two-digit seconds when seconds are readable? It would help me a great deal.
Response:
8,31
